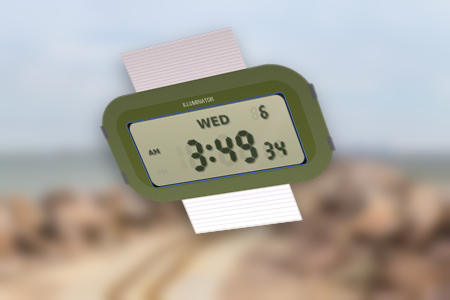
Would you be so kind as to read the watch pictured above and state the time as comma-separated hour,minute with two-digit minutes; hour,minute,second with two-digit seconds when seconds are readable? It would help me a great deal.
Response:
3,49,34
